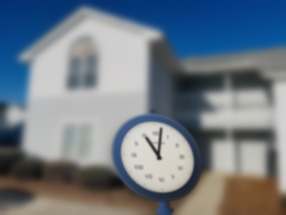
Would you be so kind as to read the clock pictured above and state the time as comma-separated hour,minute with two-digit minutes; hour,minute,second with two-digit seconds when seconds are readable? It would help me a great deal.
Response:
11,02
